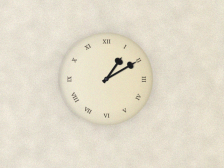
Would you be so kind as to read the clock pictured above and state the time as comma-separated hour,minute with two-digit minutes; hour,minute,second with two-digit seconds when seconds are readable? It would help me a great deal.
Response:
1,10
